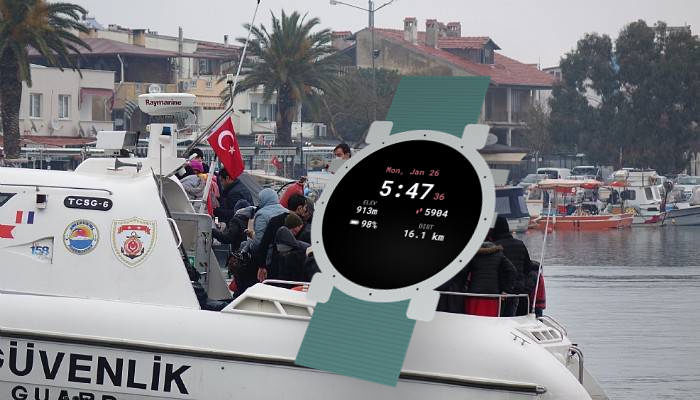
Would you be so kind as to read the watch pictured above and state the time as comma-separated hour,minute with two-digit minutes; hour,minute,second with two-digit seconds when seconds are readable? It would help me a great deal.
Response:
5,47,36
